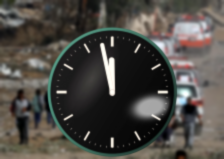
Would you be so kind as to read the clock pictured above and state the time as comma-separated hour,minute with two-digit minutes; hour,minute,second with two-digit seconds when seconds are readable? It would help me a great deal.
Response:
11,58
